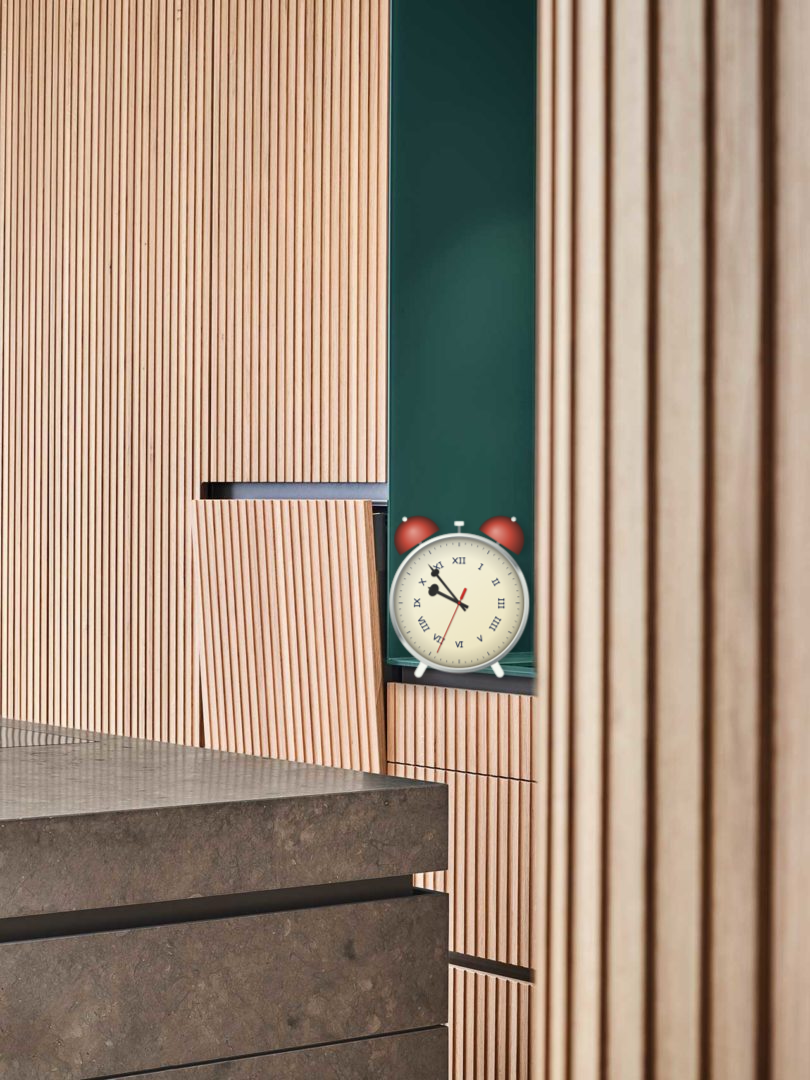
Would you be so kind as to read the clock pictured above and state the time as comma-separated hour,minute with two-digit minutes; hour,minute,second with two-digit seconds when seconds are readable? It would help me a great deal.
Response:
9,53,34
